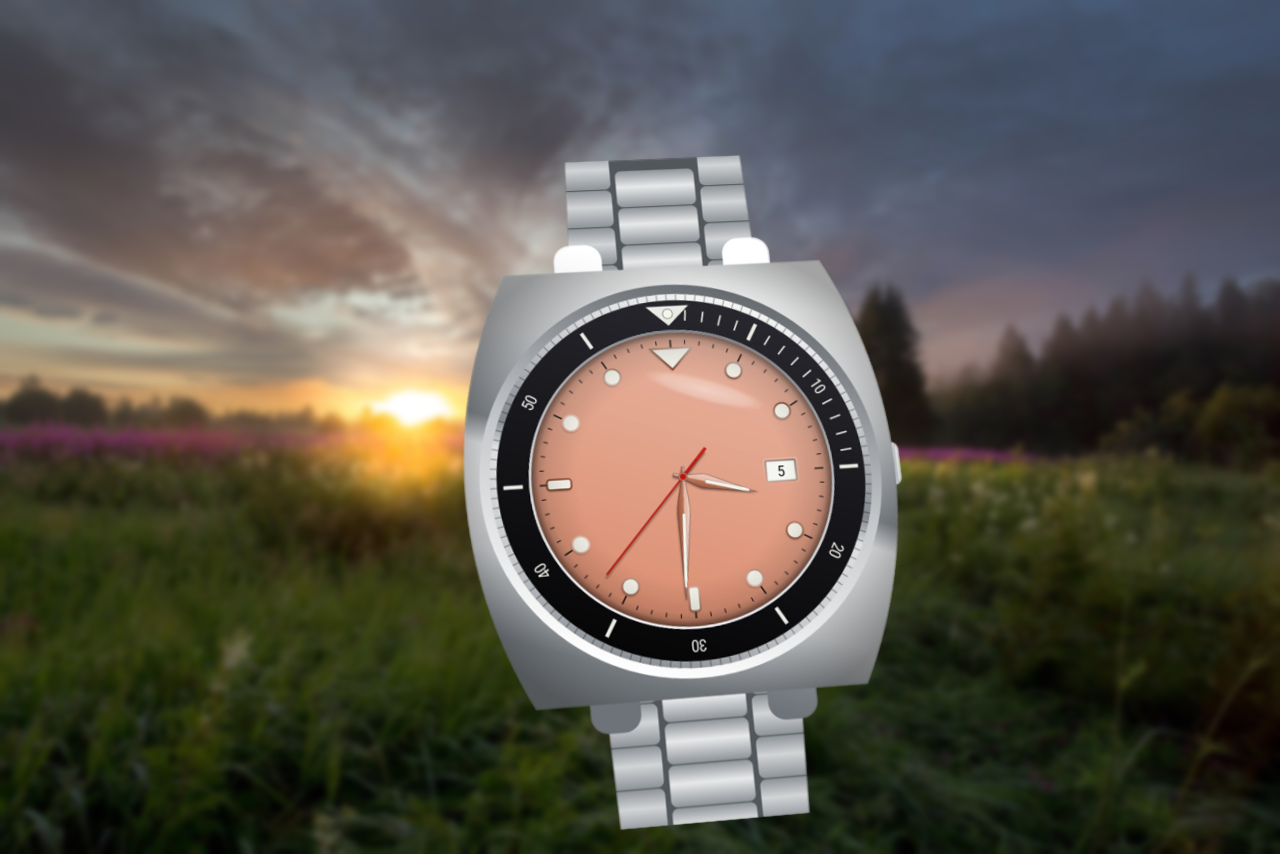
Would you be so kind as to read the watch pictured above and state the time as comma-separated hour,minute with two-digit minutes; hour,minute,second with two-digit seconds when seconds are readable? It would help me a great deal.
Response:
3,30,37
